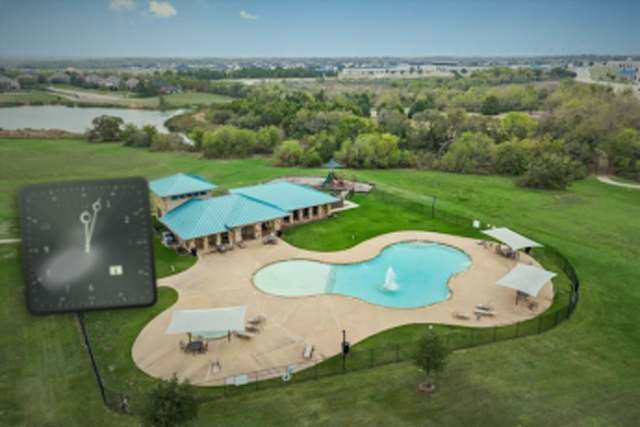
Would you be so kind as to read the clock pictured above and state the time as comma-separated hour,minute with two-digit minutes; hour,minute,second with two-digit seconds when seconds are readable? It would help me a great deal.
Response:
12,03
